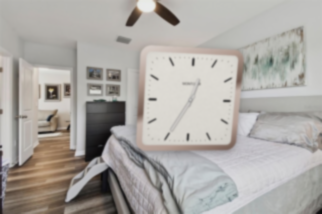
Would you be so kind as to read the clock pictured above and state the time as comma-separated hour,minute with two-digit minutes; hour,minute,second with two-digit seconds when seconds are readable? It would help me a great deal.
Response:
12,35
